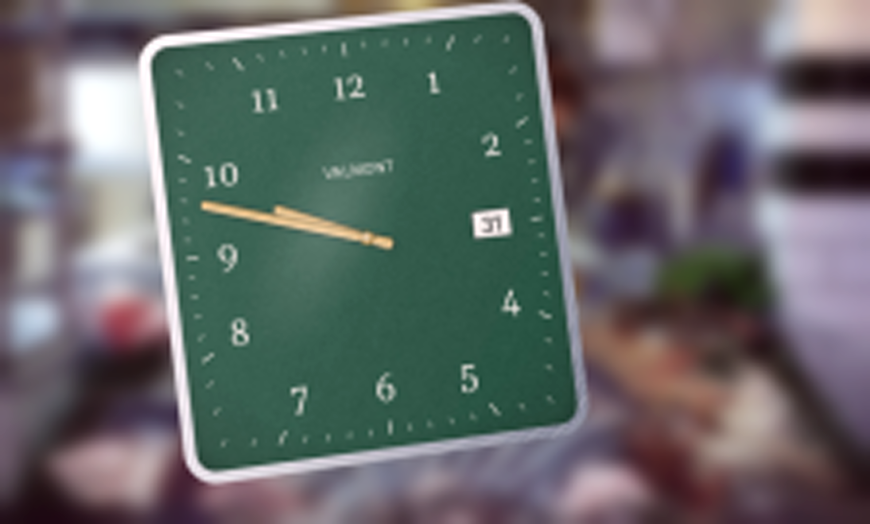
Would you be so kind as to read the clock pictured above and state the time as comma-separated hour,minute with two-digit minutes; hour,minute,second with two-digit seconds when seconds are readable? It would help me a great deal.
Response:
9,48
